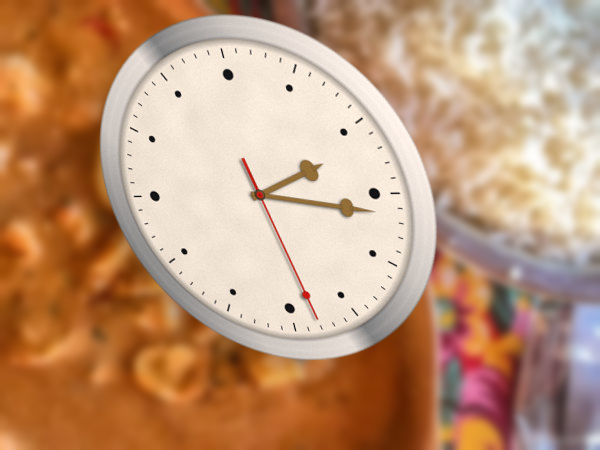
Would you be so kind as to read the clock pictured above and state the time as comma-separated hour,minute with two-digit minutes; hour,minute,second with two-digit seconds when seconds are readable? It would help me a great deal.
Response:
2,16,28
